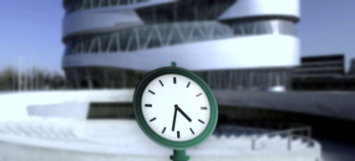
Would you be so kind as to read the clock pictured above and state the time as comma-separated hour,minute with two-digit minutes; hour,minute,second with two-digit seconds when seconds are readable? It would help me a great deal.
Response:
4,32
